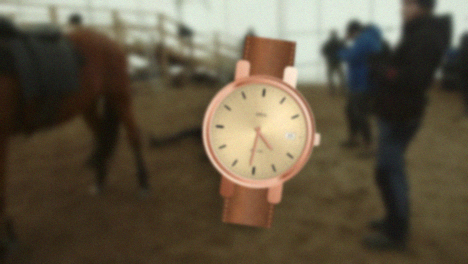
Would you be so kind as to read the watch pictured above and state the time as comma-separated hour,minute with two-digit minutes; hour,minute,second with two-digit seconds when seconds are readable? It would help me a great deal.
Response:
4,31
